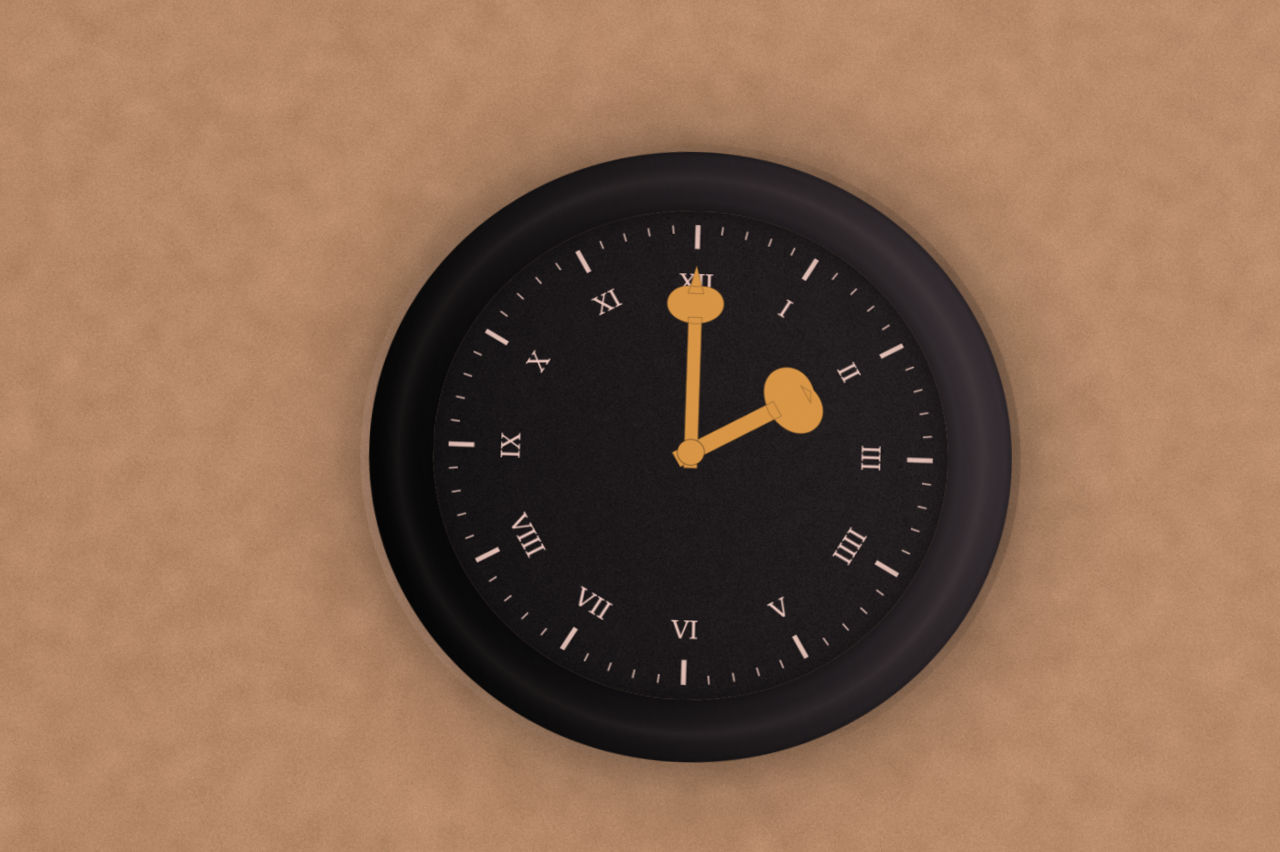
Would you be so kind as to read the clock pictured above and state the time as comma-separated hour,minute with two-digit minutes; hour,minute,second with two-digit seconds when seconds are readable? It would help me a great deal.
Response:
2,00
